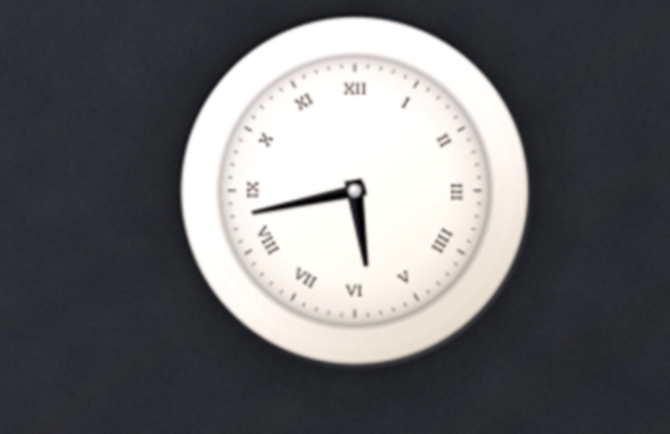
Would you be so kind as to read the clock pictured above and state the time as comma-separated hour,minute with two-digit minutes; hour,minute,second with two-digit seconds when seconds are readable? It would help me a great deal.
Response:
5,43
